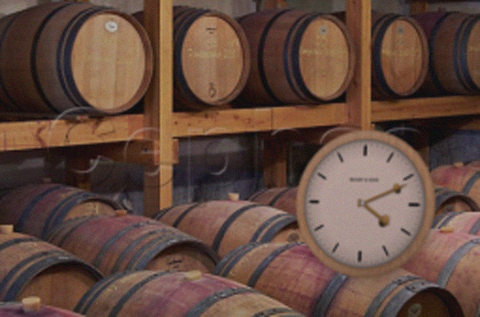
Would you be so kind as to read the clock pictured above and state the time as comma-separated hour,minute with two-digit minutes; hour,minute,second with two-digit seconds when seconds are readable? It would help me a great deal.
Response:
4,11
